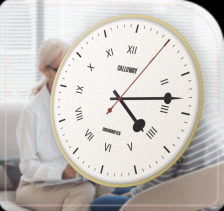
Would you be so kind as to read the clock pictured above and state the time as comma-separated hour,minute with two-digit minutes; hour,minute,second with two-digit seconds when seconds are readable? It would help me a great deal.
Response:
4,13,05
